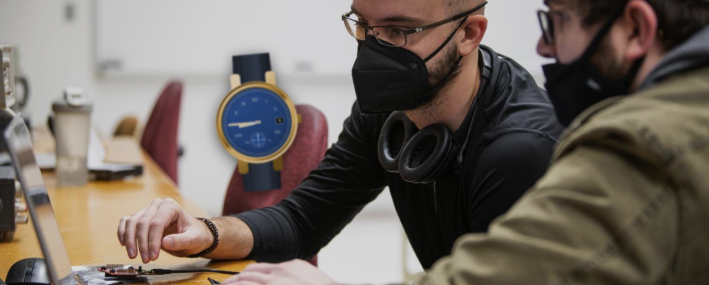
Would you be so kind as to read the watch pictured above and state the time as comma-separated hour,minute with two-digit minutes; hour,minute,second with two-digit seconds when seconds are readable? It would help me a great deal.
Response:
8,45
